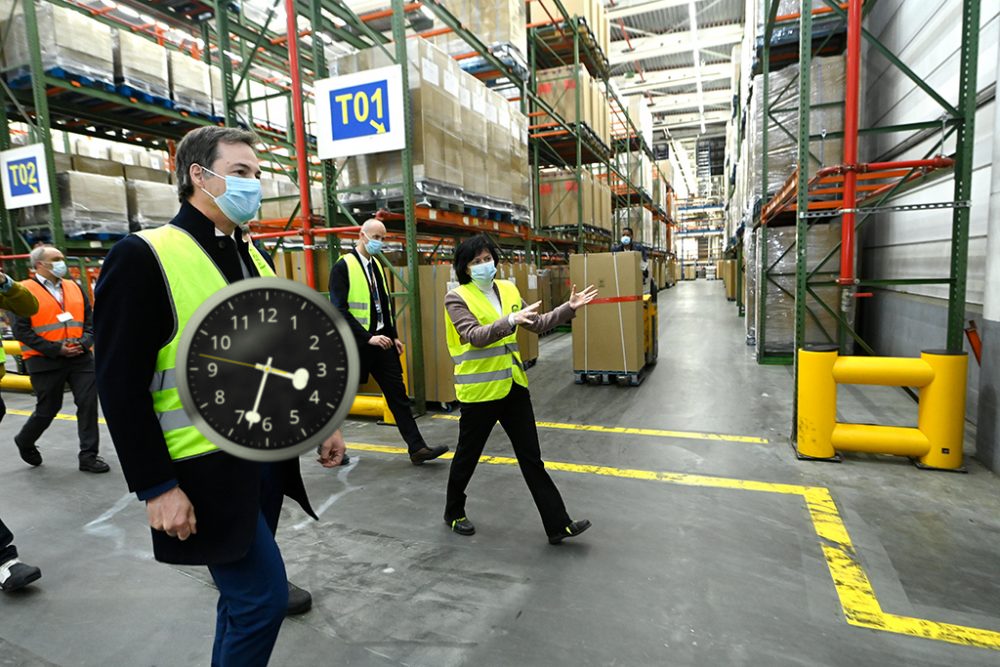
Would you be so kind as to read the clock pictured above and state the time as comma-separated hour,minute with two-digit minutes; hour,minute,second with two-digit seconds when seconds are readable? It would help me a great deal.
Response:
3,32,47
